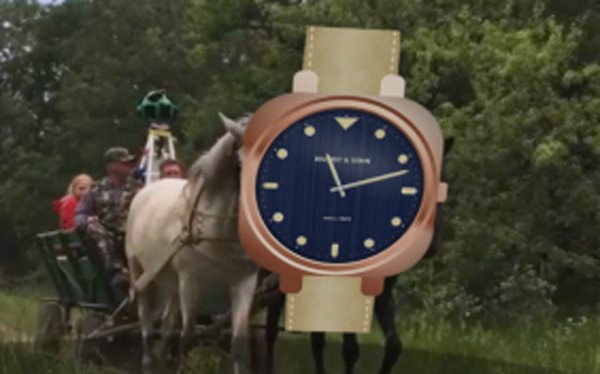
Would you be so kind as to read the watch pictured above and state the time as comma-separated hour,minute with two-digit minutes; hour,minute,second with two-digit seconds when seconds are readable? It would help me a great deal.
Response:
11,12
